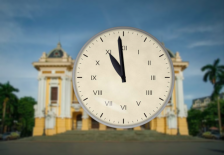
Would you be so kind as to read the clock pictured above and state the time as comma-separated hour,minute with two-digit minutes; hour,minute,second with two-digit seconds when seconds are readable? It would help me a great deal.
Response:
10,59
